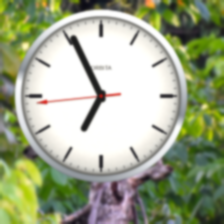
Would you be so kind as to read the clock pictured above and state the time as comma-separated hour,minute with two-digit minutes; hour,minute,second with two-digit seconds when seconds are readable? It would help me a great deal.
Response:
6,55,44
